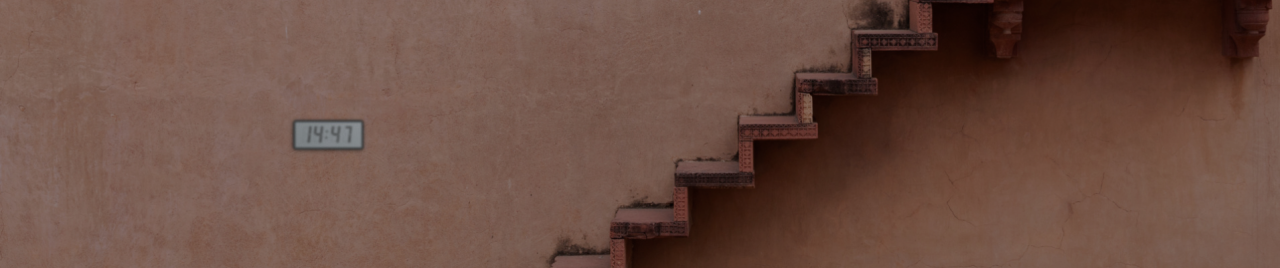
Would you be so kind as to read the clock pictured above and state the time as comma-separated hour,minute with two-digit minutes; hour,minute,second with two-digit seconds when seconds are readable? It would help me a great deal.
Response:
14,47
